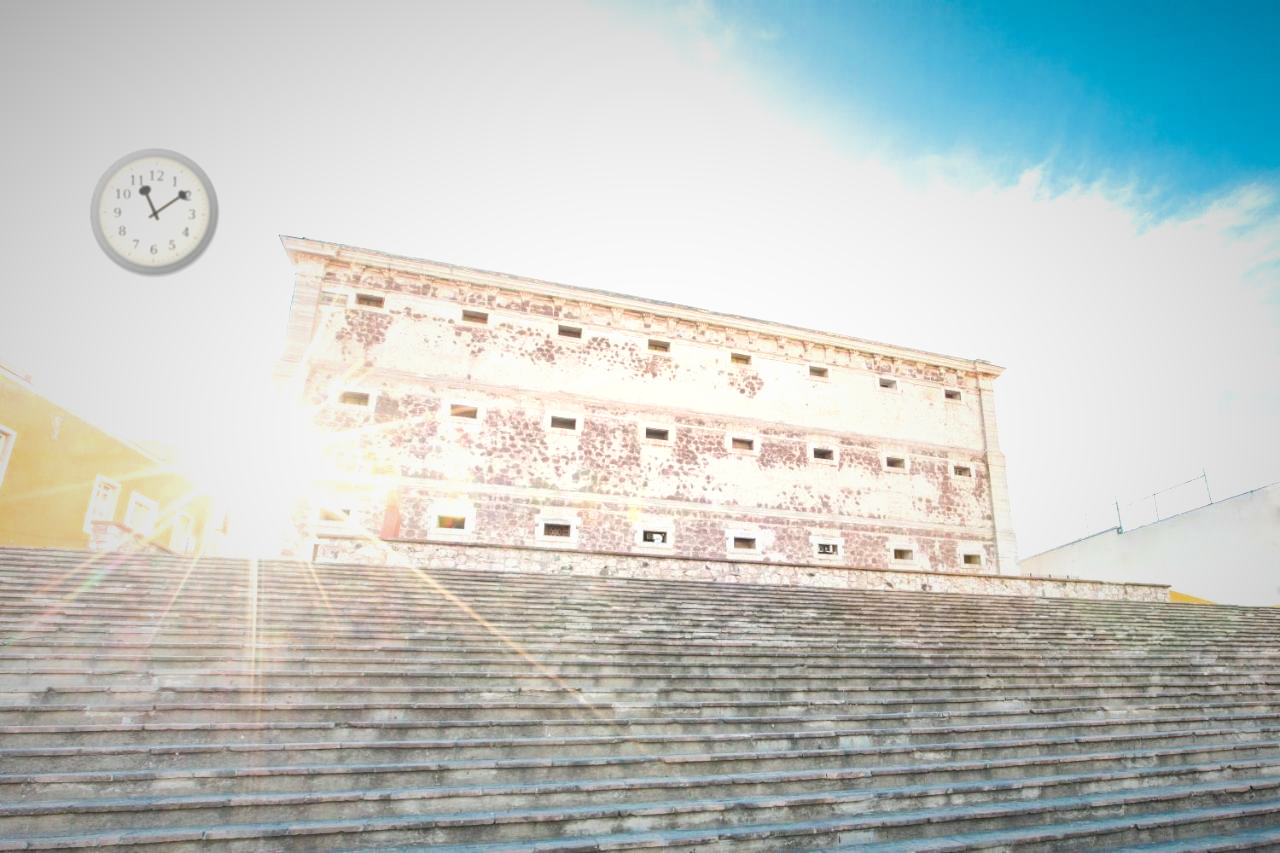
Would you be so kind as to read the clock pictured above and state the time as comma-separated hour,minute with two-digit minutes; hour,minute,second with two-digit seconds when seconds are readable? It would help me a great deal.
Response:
11,09
